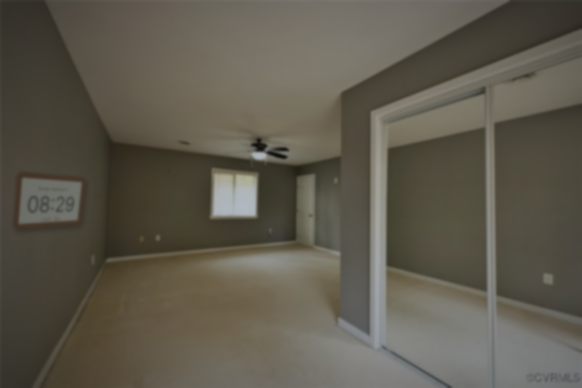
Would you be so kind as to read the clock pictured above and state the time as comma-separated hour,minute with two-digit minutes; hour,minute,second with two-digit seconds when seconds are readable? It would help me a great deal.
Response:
8,29
